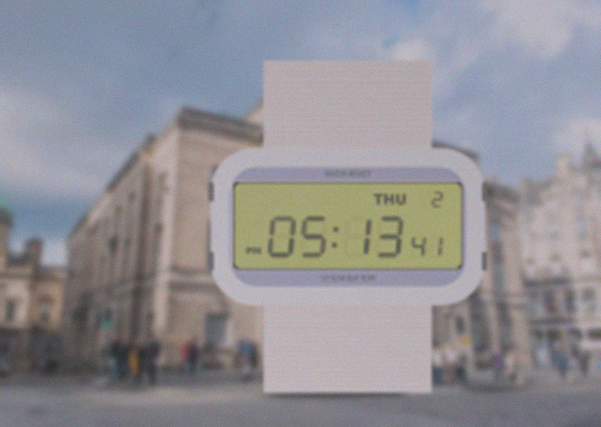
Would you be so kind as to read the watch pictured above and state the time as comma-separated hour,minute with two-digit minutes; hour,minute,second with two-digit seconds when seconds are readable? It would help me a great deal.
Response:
5,13,41
